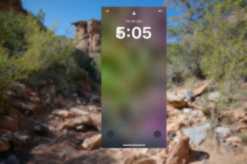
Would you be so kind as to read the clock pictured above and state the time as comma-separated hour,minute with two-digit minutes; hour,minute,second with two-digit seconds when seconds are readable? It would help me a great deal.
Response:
5,05
